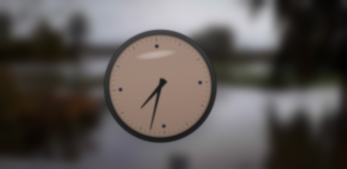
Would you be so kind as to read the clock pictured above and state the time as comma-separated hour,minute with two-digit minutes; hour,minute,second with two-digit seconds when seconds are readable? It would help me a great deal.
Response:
7,33
